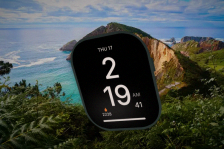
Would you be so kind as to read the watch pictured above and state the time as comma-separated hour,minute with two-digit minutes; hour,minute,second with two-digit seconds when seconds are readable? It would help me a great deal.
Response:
2,19,41
